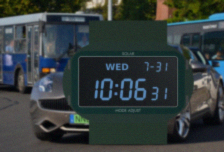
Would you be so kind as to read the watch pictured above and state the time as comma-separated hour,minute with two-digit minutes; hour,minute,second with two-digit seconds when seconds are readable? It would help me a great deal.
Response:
10,06,31
